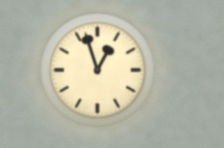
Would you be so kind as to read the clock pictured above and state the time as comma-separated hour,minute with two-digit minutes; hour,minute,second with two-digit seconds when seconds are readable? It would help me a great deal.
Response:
12,57
